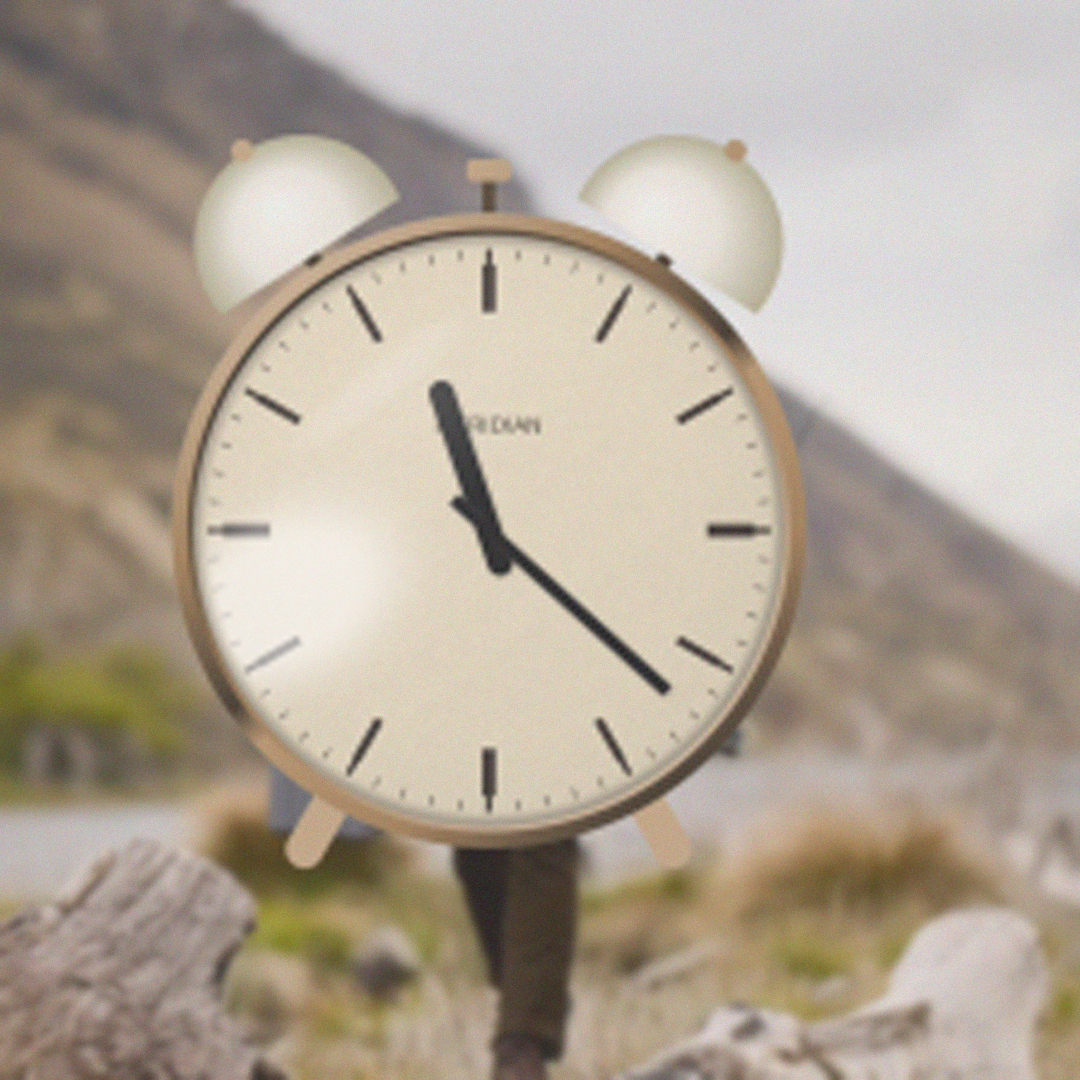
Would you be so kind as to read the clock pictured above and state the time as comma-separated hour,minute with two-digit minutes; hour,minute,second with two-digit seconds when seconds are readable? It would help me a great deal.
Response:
11,22
